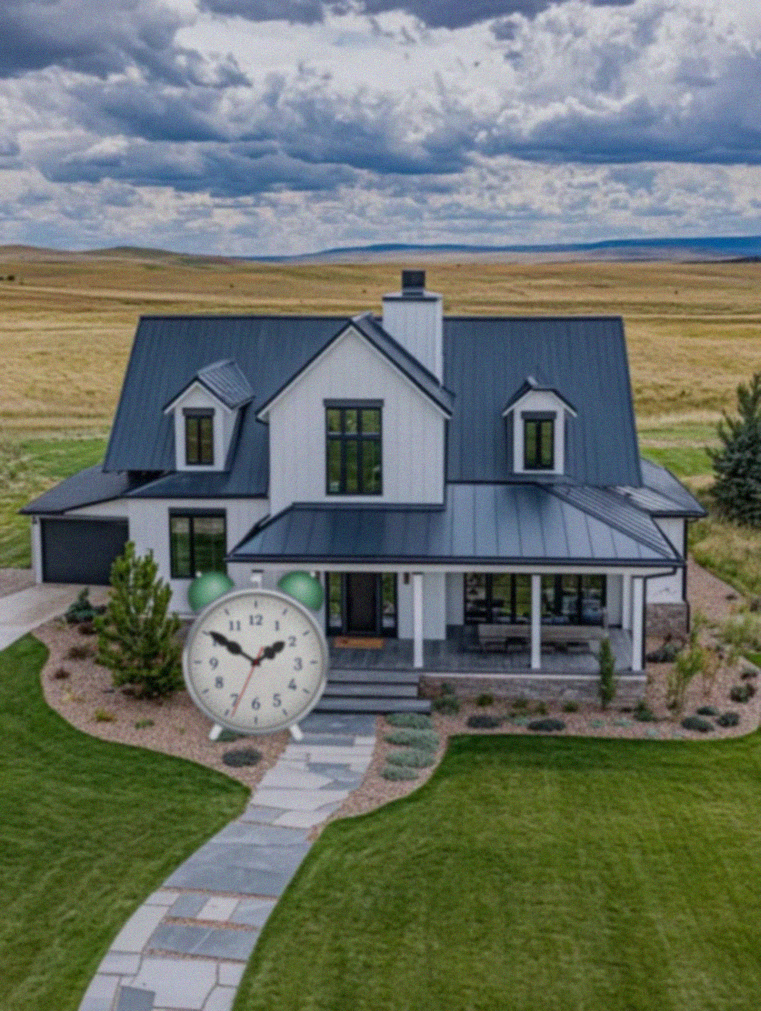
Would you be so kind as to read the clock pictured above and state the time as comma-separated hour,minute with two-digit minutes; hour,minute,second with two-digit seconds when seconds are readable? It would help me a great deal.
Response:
1,50,34
